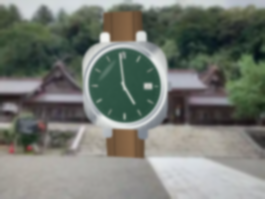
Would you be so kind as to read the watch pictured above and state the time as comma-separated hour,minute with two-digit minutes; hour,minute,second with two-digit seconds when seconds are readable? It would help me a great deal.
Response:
4,59
